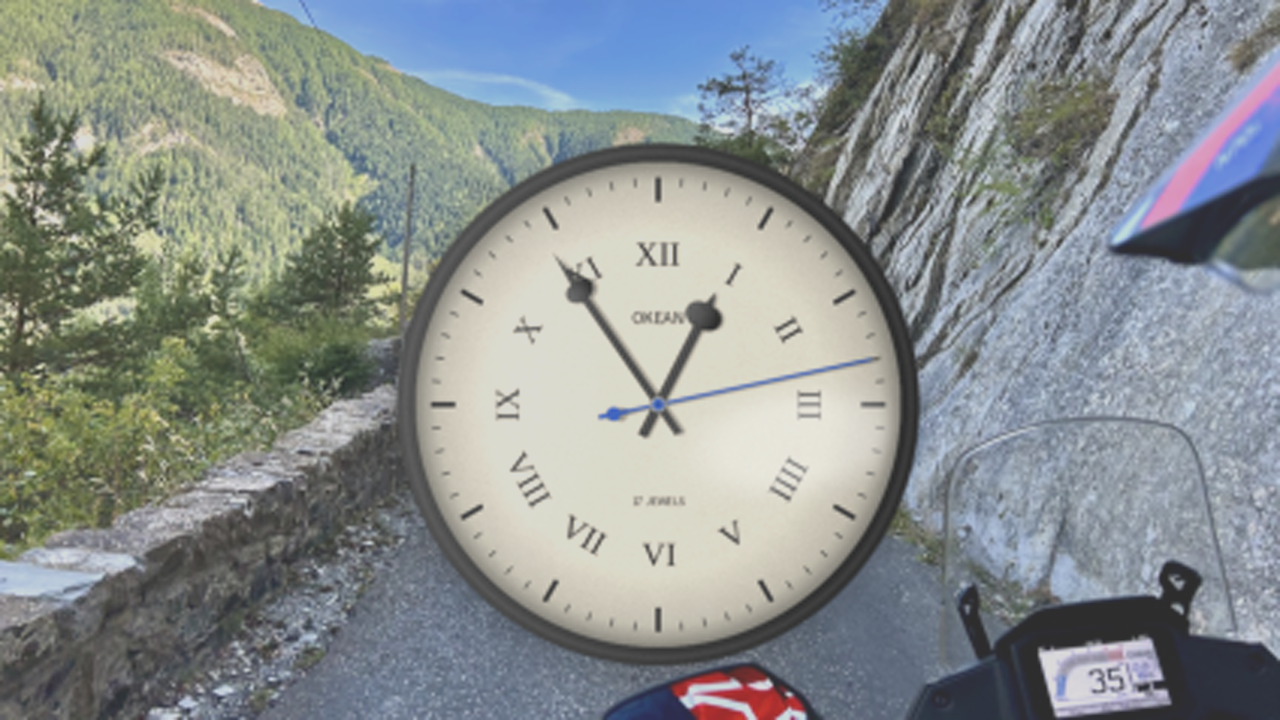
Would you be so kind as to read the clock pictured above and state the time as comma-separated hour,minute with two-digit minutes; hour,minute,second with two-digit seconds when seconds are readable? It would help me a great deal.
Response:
12,54,13
